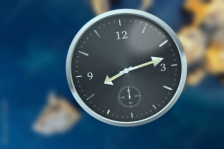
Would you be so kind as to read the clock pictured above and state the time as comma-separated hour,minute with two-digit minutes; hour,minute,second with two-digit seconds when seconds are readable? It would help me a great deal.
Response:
8,13
